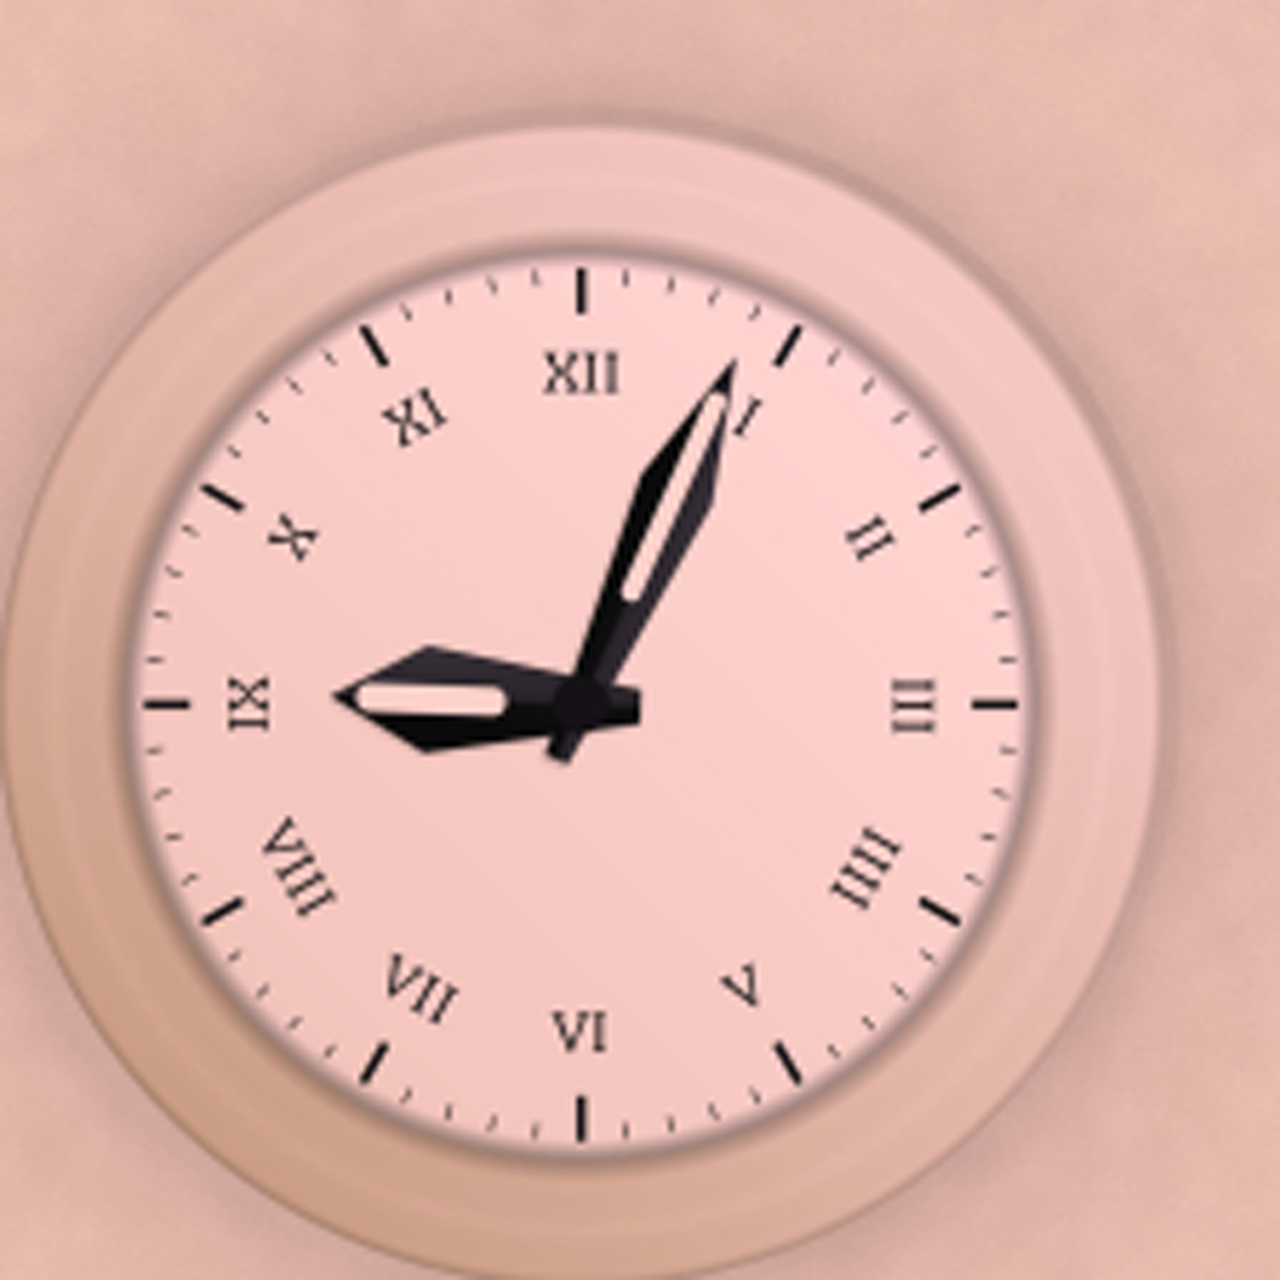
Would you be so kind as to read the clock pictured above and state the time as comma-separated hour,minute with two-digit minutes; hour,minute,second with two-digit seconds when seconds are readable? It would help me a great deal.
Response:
9,04
